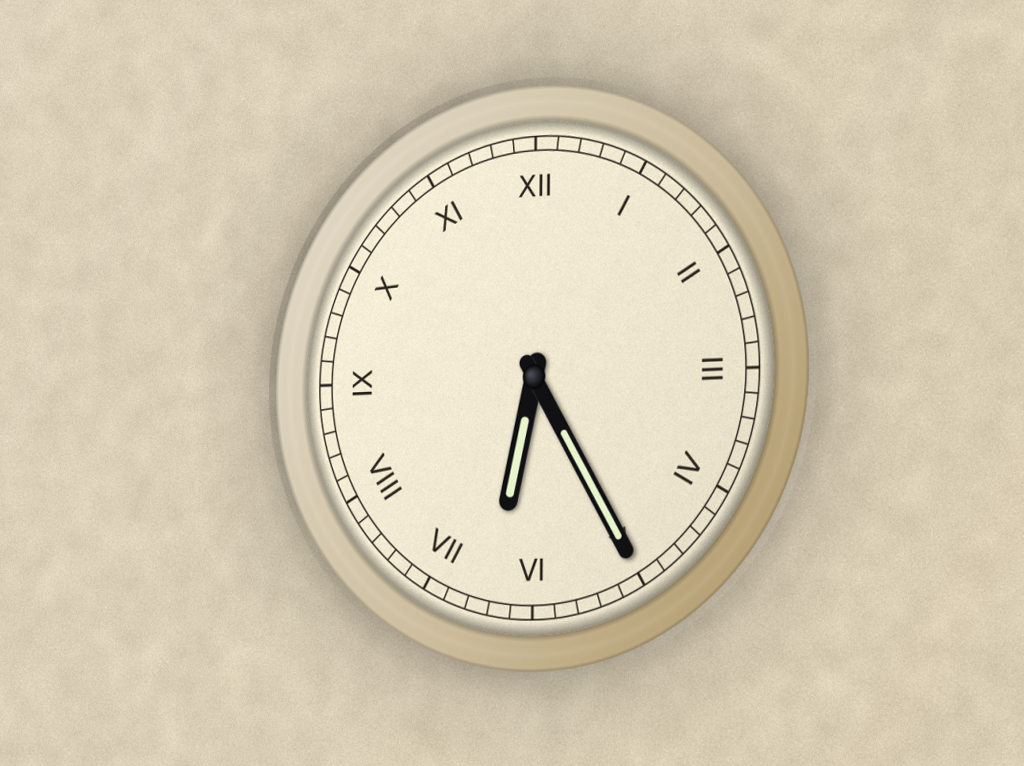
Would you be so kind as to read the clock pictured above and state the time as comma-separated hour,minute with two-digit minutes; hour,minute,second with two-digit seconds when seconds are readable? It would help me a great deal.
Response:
6,25
